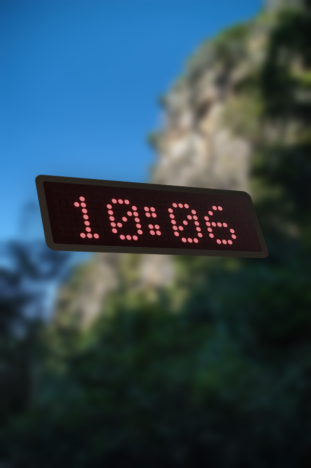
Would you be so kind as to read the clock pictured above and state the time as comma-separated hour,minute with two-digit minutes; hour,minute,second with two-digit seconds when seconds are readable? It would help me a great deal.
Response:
10,06
